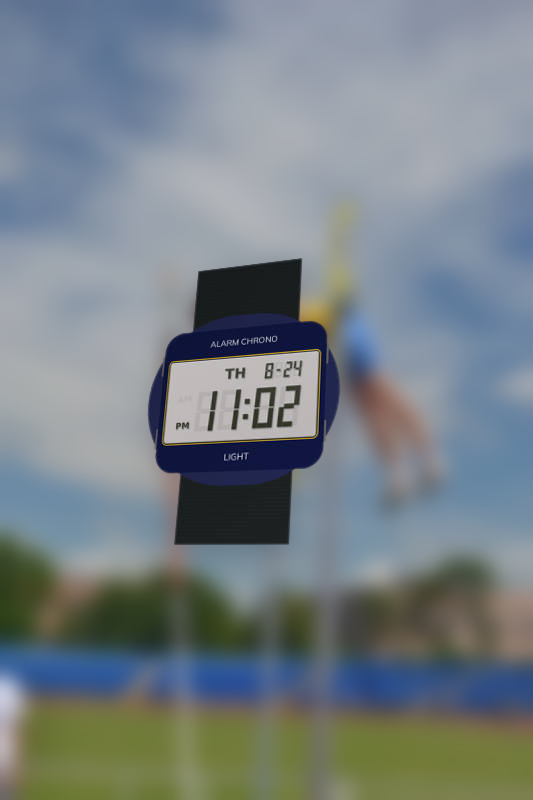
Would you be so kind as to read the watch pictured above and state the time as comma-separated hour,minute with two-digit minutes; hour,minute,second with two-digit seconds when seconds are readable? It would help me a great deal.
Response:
11,02
